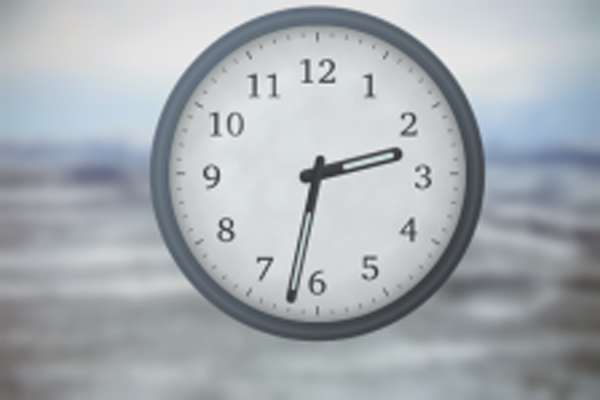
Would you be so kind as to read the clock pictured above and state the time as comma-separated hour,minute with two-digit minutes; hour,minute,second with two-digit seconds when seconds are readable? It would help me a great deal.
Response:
2,32
